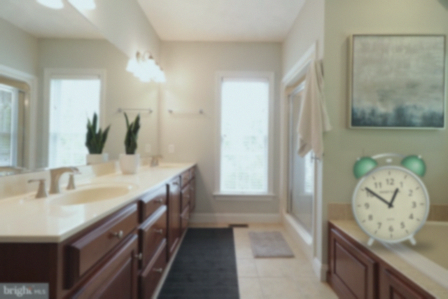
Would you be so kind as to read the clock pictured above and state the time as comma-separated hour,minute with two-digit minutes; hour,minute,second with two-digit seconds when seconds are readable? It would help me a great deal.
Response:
12,51
